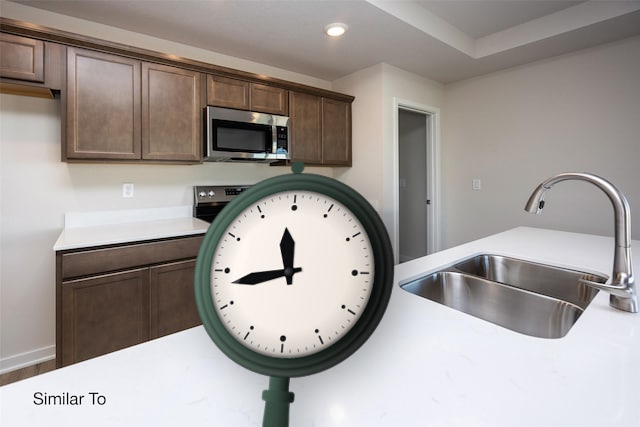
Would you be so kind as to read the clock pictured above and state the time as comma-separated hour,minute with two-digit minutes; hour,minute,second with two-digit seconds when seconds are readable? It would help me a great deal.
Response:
11,43
